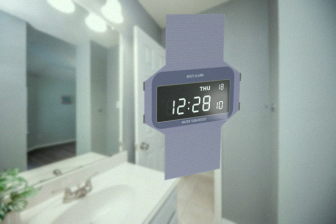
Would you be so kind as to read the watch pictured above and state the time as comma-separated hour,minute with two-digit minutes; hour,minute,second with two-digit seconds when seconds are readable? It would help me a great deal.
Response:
12,28,10
